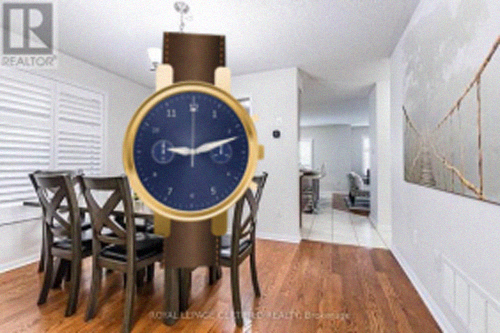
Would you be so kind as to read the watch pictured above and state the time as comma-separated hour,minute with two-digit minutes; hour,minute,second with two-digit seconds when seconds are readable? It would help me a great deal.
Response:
9,12
